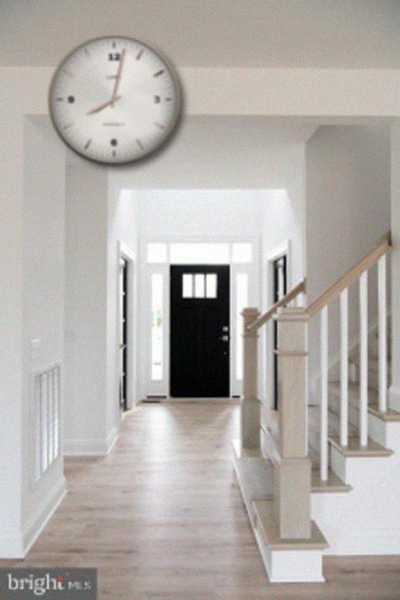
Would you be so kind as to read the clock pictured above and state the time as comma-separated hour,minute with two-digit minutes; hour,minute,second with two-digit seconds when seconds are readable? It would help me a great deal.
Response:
8,02
